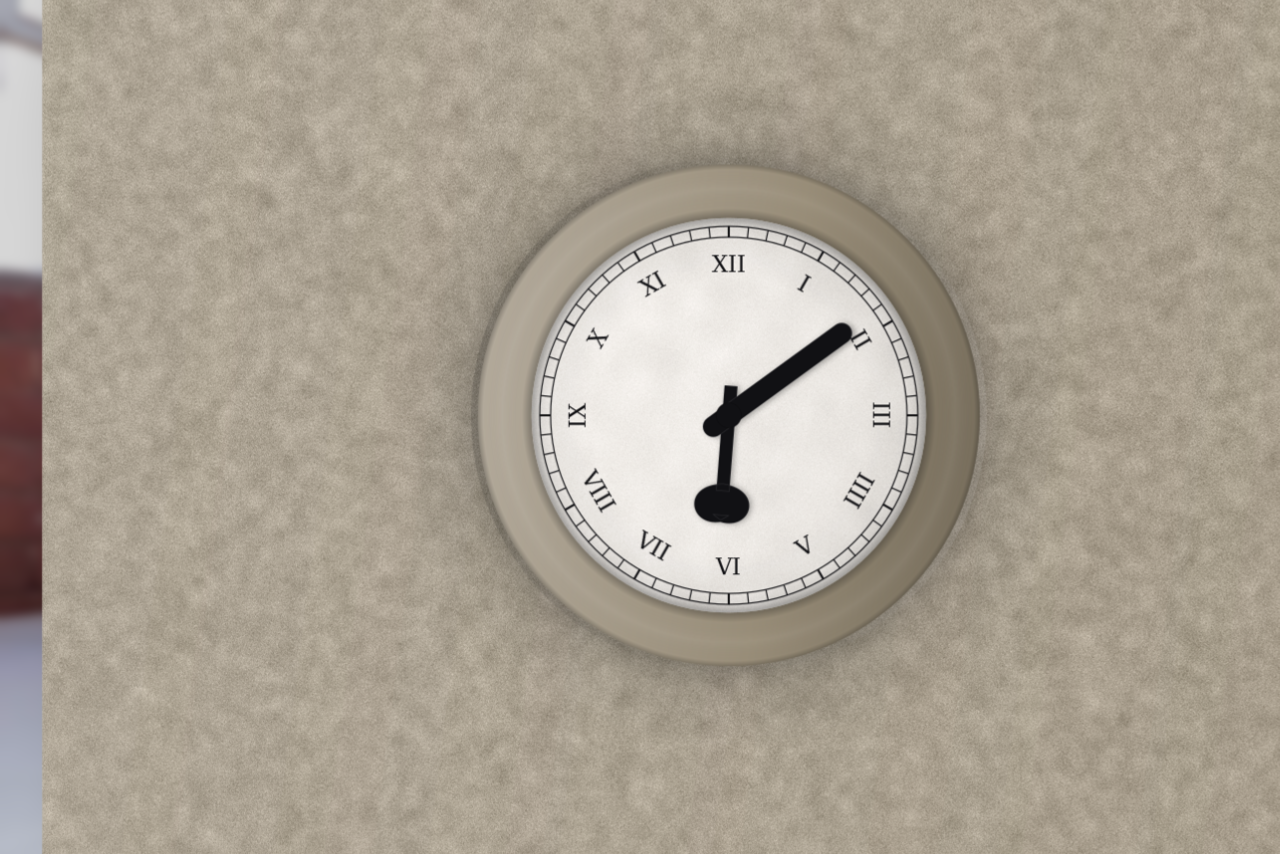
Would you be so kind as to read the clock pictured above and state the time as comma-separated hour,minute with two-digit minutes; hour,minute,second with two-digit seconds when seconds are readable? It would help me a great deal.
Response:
6,09
